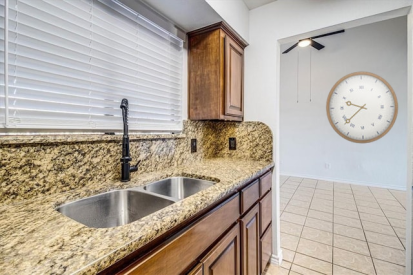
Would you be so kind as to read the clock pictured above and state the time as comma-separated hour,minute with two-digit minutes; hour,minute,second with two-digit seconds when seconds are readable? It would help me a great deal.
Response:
9,38
